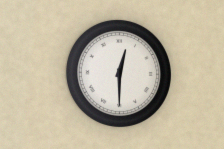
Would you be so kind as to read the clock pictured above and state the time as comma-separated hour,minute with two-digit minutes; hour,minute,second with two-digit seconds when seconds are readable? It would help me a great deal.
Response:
12,30
